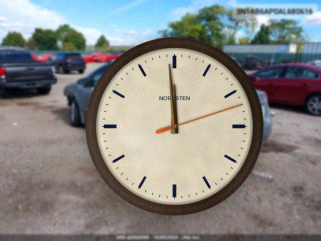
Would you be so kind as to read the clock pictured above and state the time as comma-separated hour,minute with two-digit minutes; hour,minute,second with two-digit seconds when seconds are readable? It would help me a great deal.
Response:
11,59,12
